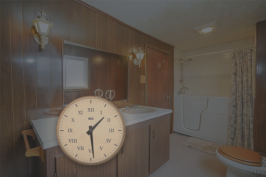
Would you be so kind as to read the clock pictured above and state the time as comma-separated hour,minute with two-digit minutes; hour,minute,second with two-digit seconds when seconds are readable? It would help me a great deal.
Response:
1,29
